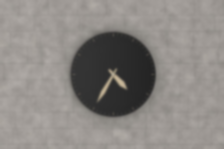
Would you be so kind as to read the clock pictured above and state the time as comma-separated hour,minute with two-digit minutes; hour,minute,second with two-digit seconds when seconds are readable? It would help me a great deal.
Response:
4,35
